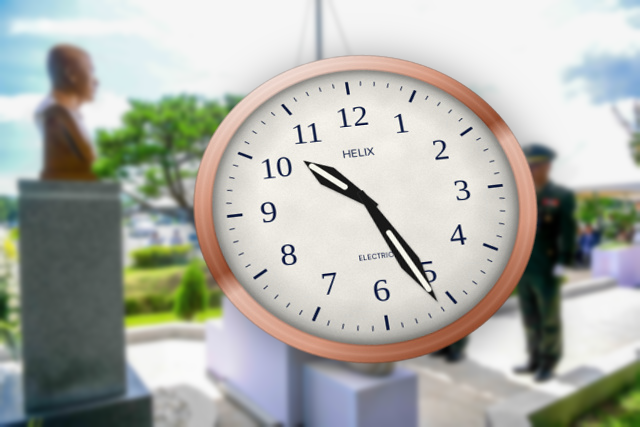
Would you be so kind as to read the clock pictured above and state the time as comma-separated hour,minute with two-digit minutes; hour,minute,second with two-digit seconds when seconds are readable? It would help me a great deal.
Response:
10,26
